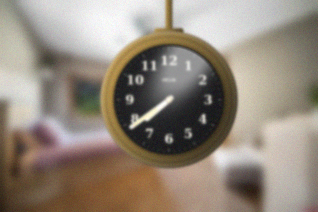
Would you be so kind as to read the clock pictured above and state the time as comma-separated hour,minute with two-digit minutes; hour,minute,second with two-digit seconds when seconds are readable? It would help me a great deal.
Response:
7,39
